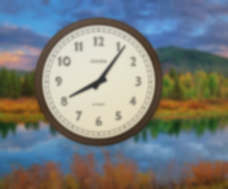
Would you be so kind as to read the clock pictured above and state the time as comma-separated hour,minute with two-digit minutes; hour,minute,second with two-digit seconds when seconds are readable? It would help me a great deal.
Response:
8,06
